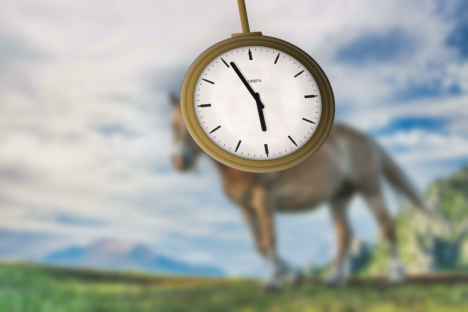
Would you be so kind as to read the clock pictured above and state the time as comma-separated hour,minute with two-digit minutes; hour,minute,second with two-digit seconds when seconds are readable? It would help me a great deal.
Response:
5,56
